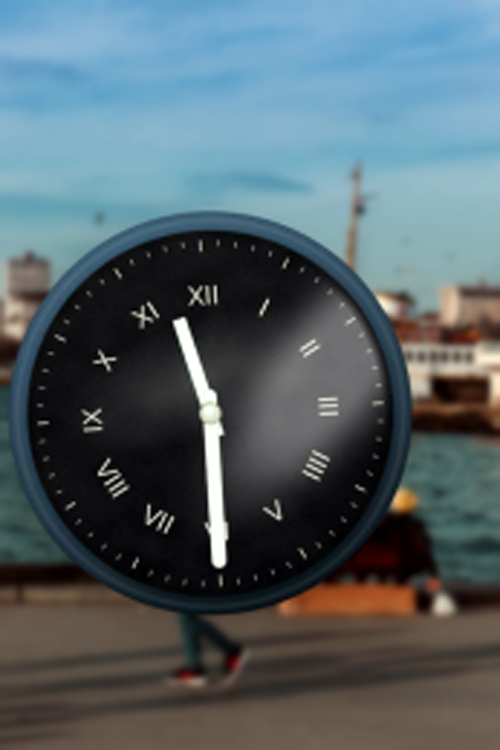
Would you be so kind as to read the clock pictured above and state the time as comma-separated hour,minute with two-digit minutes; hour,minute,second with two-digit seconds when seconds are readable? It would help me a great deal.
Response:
11,30
